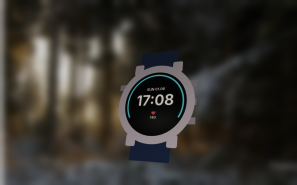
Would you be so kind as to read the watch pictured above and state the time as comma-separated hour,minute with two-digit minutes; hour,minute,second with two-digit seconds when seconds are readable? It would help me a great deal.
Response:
17,08
